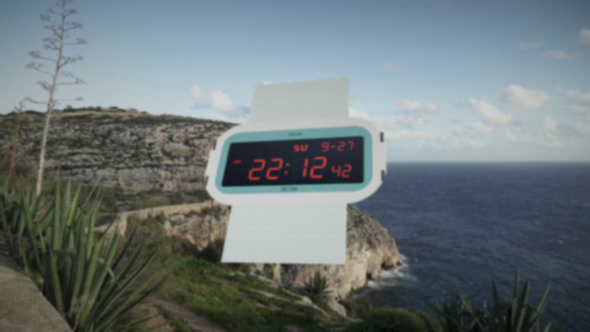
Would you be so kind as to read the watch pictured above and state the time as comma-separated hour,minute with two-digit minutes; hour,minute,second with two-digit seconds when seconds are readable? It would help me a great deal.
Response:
22,12,42
